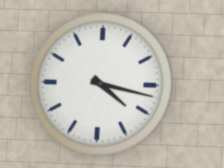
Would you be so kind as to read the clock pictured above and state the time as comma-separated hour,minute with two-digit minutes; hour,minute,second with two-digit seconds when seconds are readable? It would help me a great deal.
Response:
4,17
